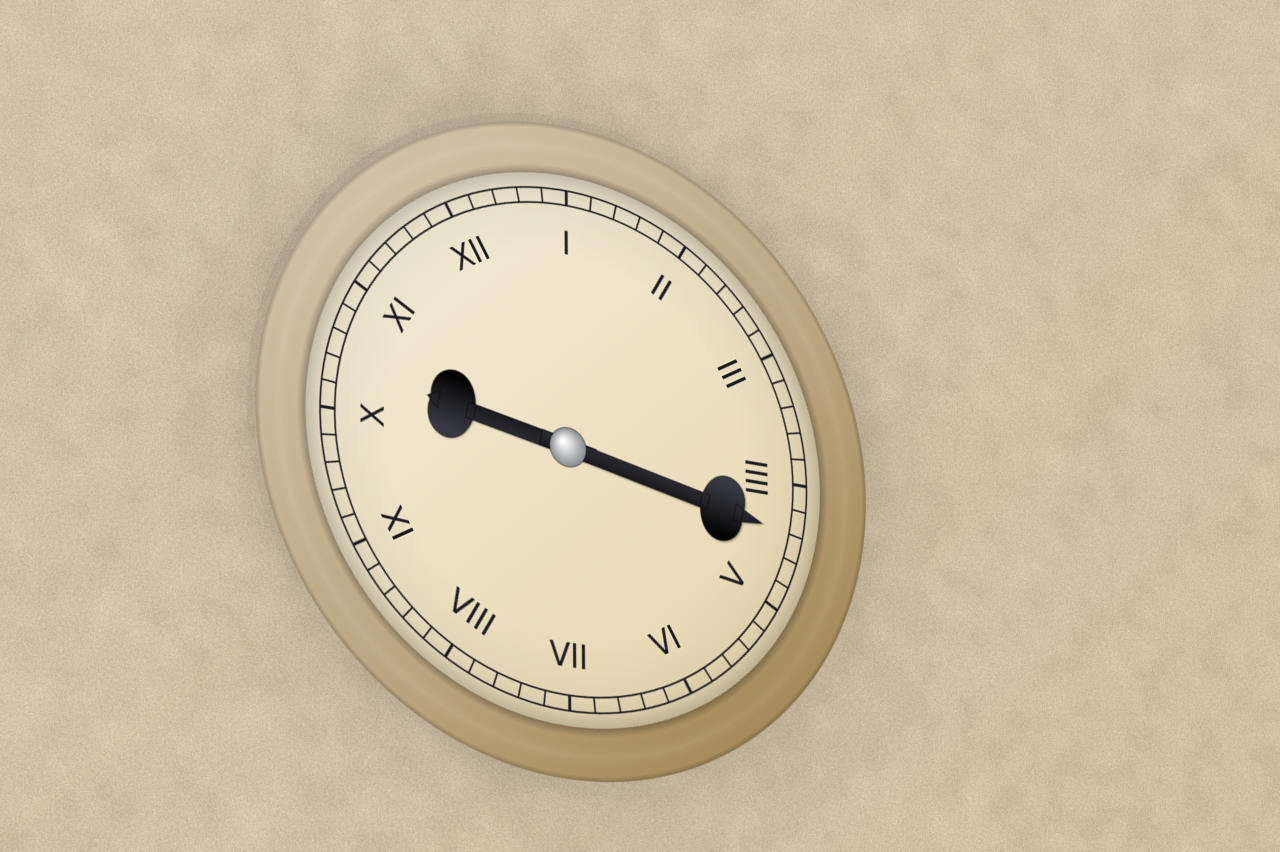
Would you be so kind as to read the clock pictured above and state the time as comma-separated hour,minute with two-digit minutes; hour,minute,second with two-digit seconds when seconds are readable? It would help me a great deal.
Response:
10,22
